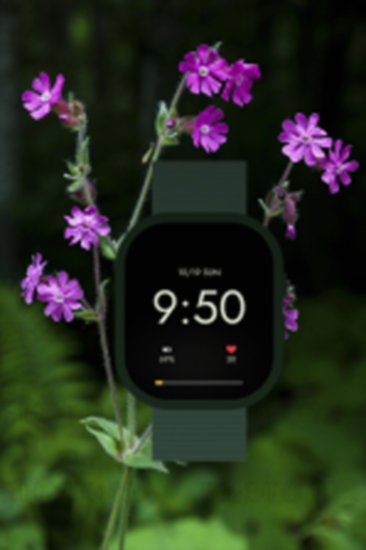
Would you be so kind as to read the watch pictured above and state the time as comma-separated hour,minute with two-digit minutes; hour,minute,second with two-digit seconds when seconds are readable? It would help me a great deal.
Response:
9,50
